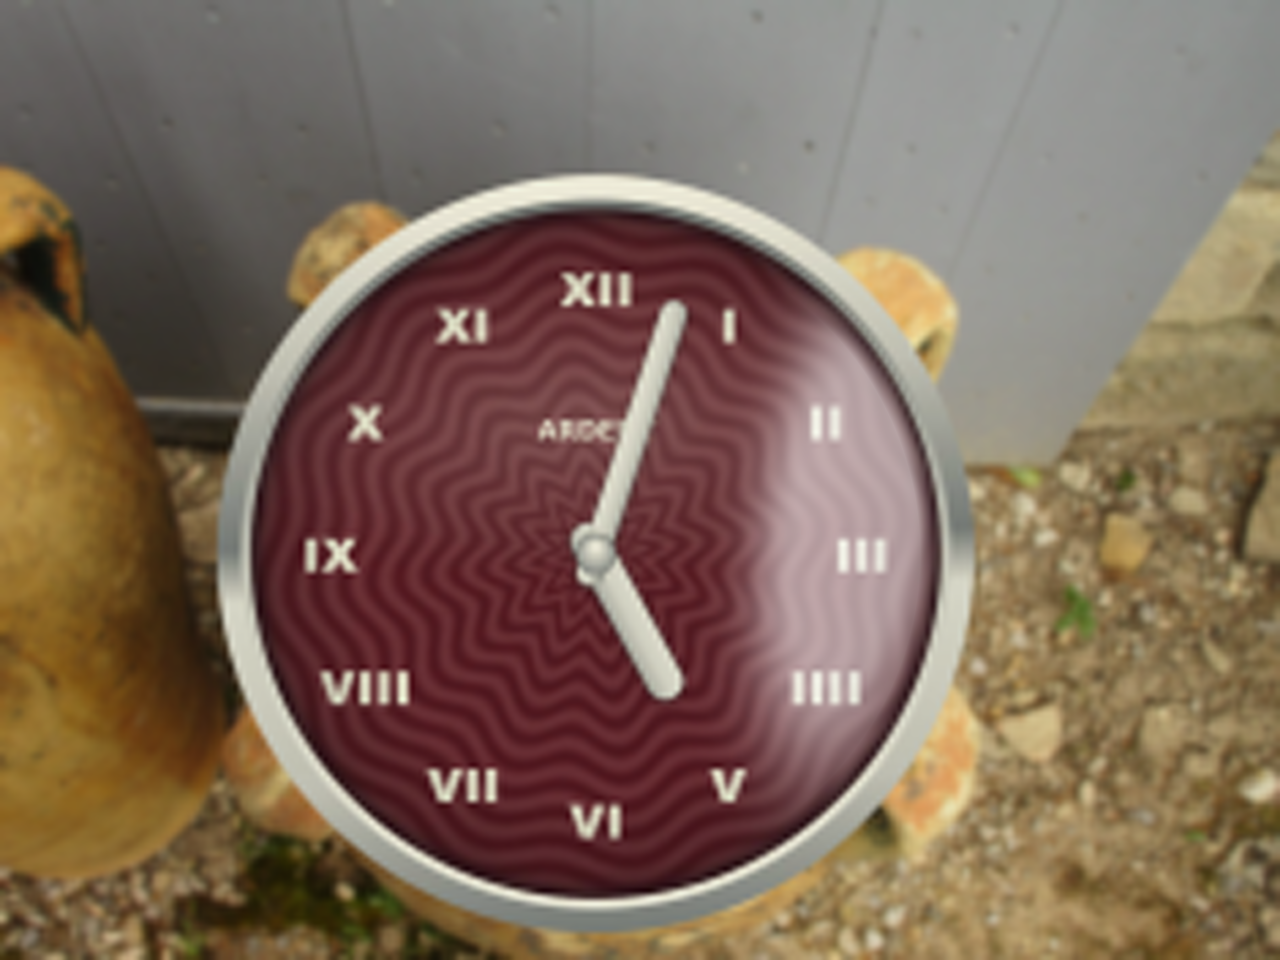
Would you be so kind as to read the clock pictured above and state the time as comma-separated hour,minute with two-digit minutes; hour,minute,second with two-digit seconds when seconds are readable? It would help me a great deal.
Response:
5,03
